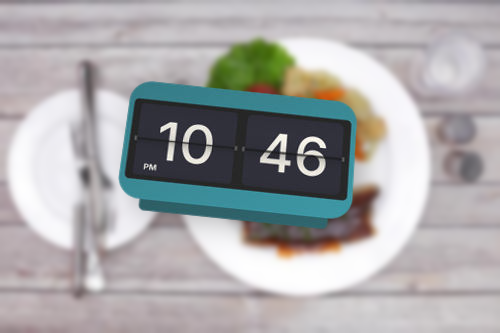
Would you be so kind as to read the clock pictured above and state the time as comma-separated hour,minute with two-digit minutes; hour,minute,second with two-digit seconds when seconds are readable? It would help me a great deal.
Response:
10,46
